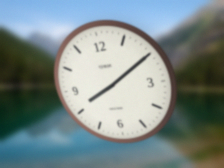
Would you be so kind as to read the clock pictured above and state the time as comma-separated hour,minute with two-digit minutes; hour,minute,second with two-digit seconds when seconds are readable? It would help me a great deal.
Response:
8,10
